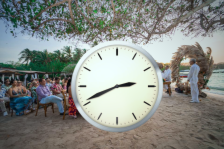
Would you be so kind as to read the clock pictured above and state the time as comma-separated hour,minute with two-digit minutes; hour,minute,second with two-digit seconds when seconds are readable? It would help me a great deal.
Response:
2,41
